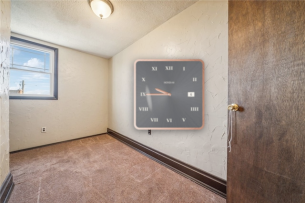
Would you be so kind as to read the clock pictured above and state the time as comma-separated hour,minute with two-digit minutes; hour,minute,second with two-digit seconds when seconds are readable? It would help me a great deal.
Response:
9,45
